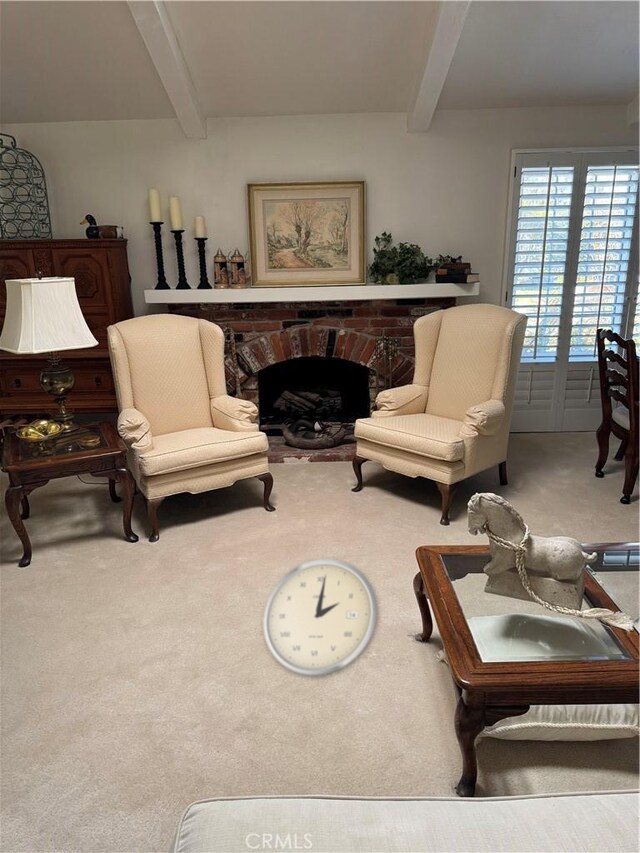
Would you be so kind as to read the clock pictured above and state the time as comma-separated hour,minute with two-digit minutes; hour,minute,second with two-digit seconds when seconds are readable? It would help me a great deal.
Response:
2,01
